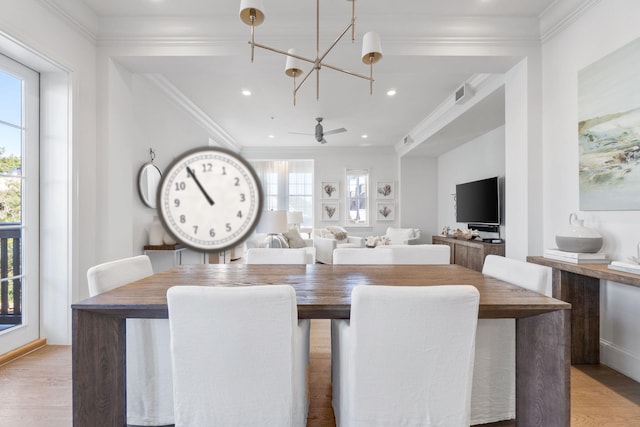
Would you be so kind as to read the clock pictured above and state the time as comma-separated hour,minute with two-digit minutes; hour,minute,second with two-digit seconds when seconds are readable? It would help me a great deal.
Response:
10,55
